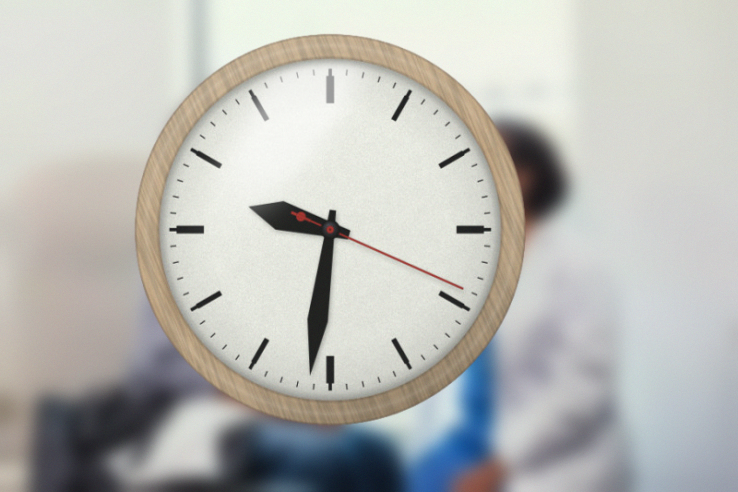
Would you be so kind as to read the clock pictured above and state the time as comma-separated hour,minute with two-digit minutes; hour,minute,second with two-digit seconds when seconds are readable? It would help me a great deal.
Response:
9,31,19
